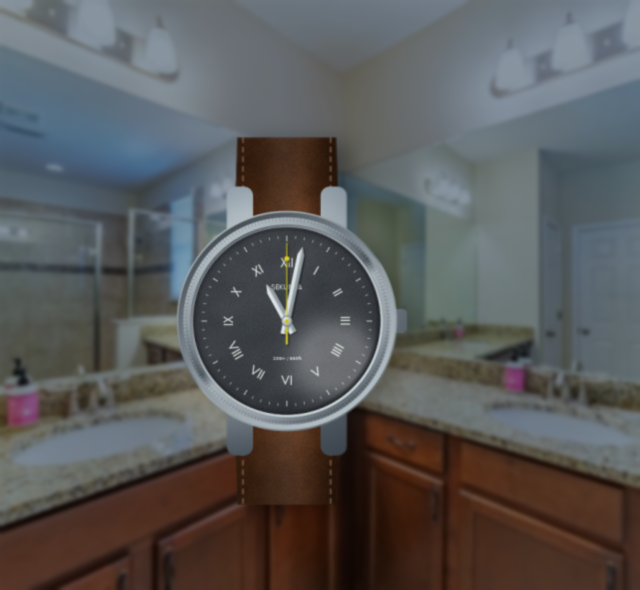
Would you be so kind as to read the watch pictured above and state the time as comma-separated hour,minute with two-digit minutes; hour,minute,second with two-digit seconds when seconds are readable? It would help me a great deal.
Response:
11,02,00
